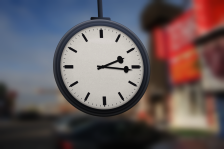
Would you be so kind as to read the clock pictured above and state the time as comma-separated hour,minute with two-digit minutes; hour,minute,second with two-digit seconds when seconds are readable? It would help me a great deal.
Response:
2,16
